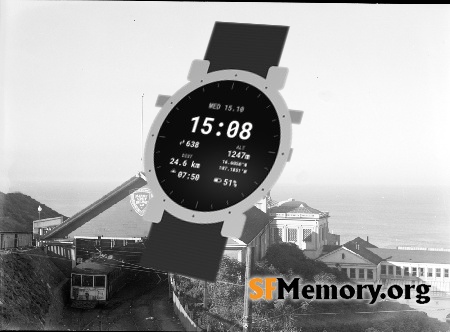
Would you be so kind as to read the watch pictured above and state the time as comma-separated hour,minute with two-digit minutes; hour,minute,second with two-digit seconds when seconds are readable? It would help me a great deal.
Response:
15,08
